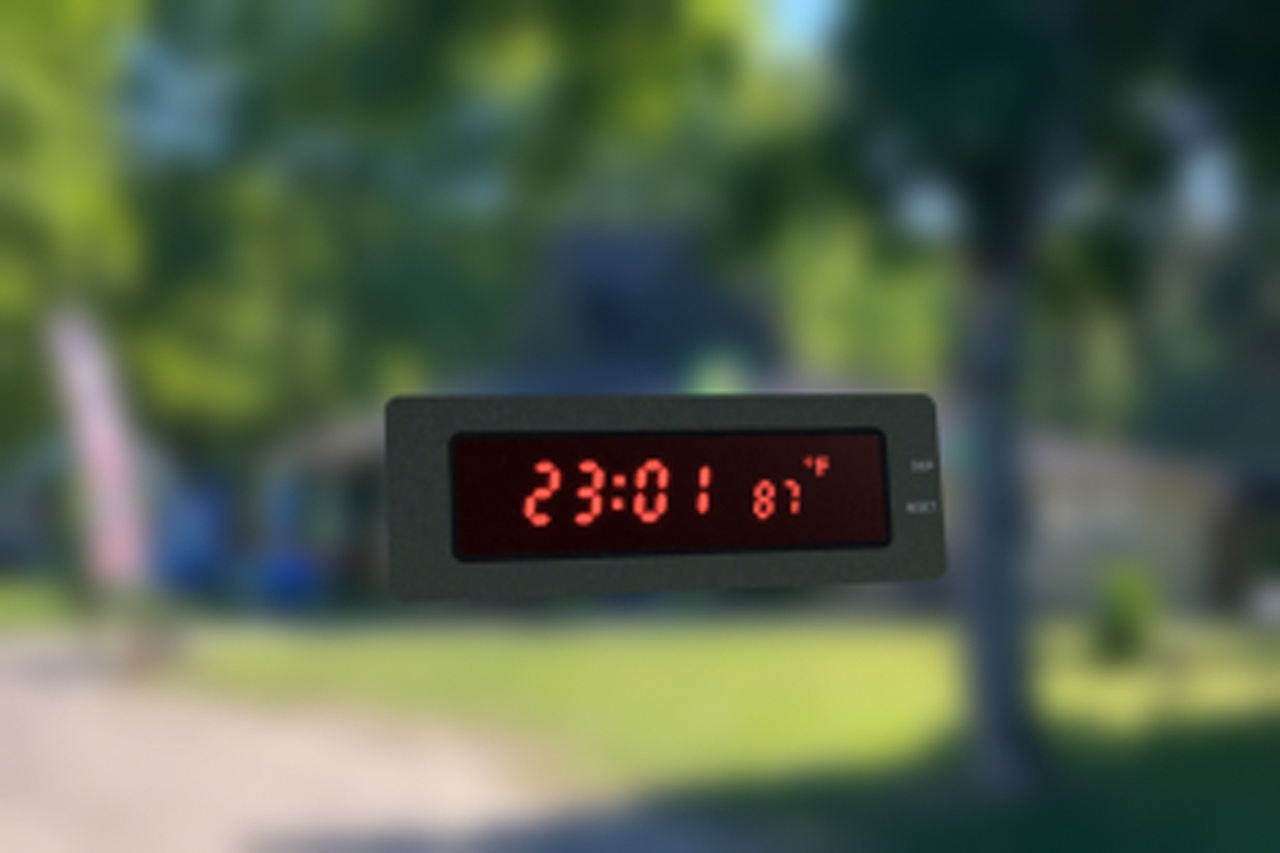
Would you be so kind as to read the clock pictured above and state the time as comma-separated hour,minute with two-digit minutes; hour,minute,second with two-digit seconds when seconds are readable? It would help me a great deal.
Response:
23,01
